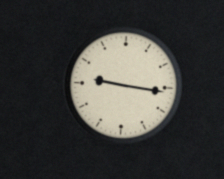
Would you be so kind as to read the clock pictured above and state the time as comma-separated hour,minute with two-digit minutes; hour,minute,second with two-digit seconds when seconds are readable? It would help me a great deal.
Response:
9,16
